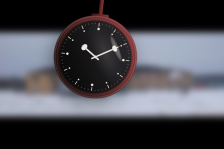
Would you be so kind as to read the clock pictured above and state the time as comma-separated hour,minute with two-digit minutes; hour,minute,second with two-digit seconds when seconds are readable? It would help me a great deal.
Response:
10,10
